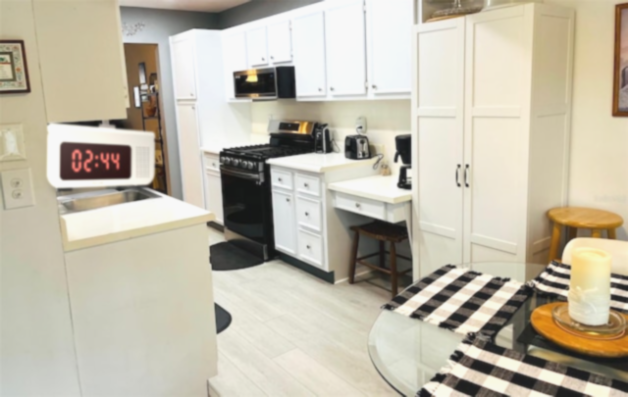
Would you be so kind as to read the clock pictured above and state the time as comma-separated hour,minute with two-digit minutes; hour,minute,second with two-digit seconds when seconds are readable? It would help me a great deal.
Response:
2,44
